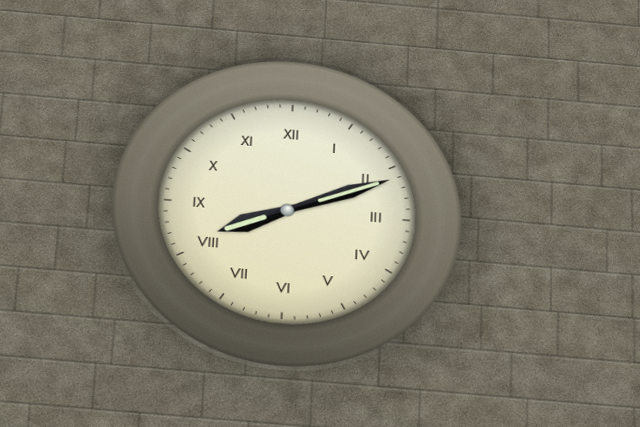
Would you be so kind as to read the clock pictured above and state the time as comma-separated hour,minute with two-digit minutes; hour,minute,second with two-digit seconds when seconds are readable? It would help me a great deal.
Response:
8,11
